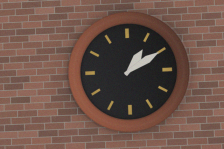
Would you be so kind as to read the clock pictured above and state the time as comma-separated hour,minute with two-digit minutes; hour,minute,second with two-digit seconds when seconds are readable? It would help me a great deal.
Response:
1,10
